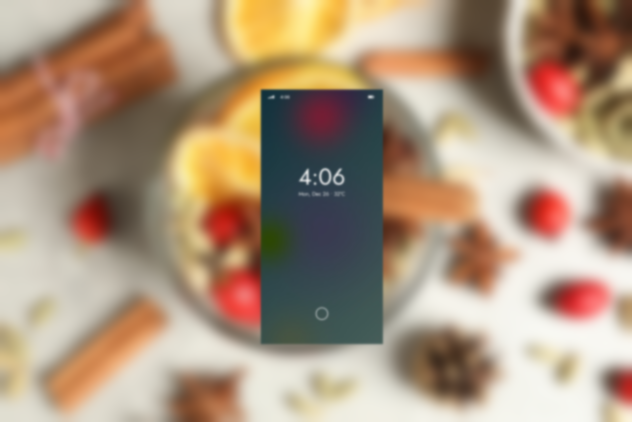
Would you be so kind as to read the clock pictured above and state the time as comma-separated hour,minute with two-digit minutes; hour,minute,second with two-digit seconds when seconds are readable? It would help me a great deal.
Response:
4,06
